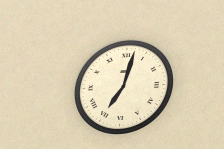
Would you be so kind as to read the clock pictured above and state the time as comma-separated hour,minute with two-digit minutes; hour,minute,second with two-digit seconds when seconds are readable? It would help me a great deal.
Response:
7,02
